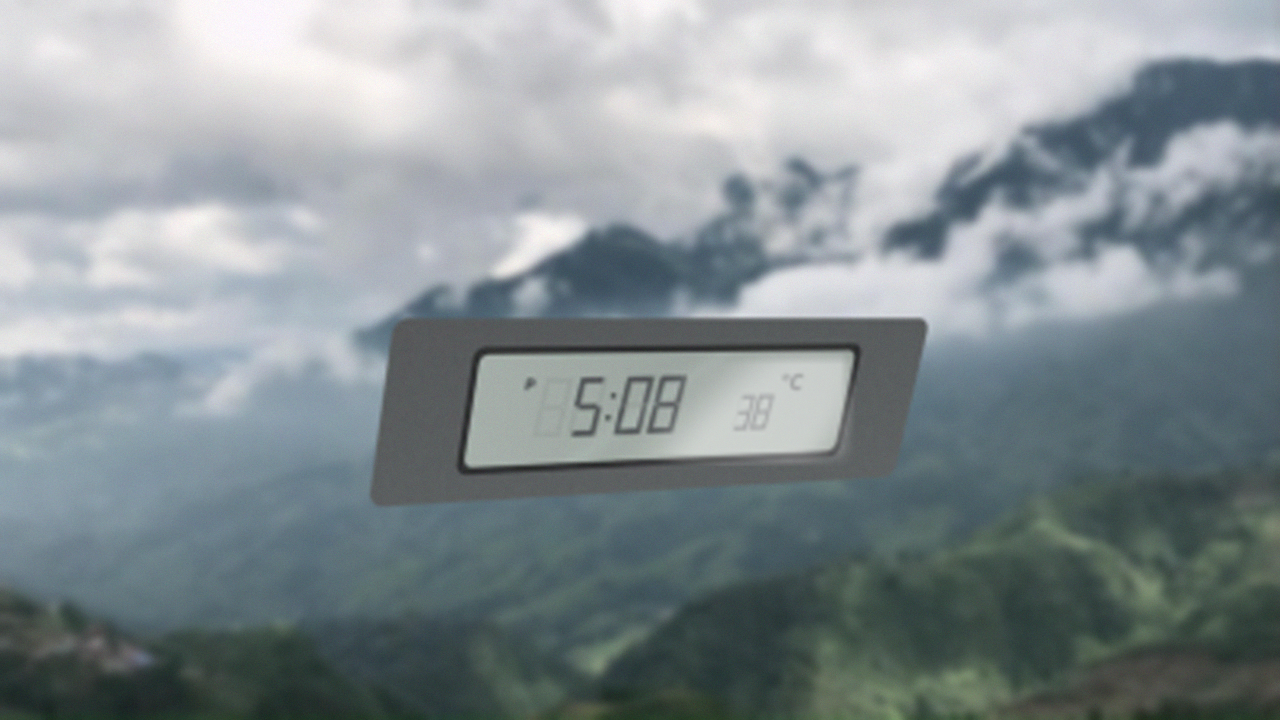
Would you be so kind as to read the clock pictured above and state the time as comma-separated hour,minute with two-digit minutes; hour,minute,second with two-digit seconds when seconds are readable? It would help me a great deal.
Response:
5,08
